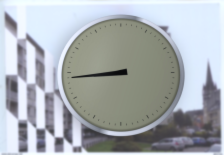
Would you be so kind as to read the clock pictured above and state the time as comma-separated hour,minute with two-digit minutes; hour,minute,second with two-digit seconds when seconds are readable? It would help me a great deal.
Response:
8,44
